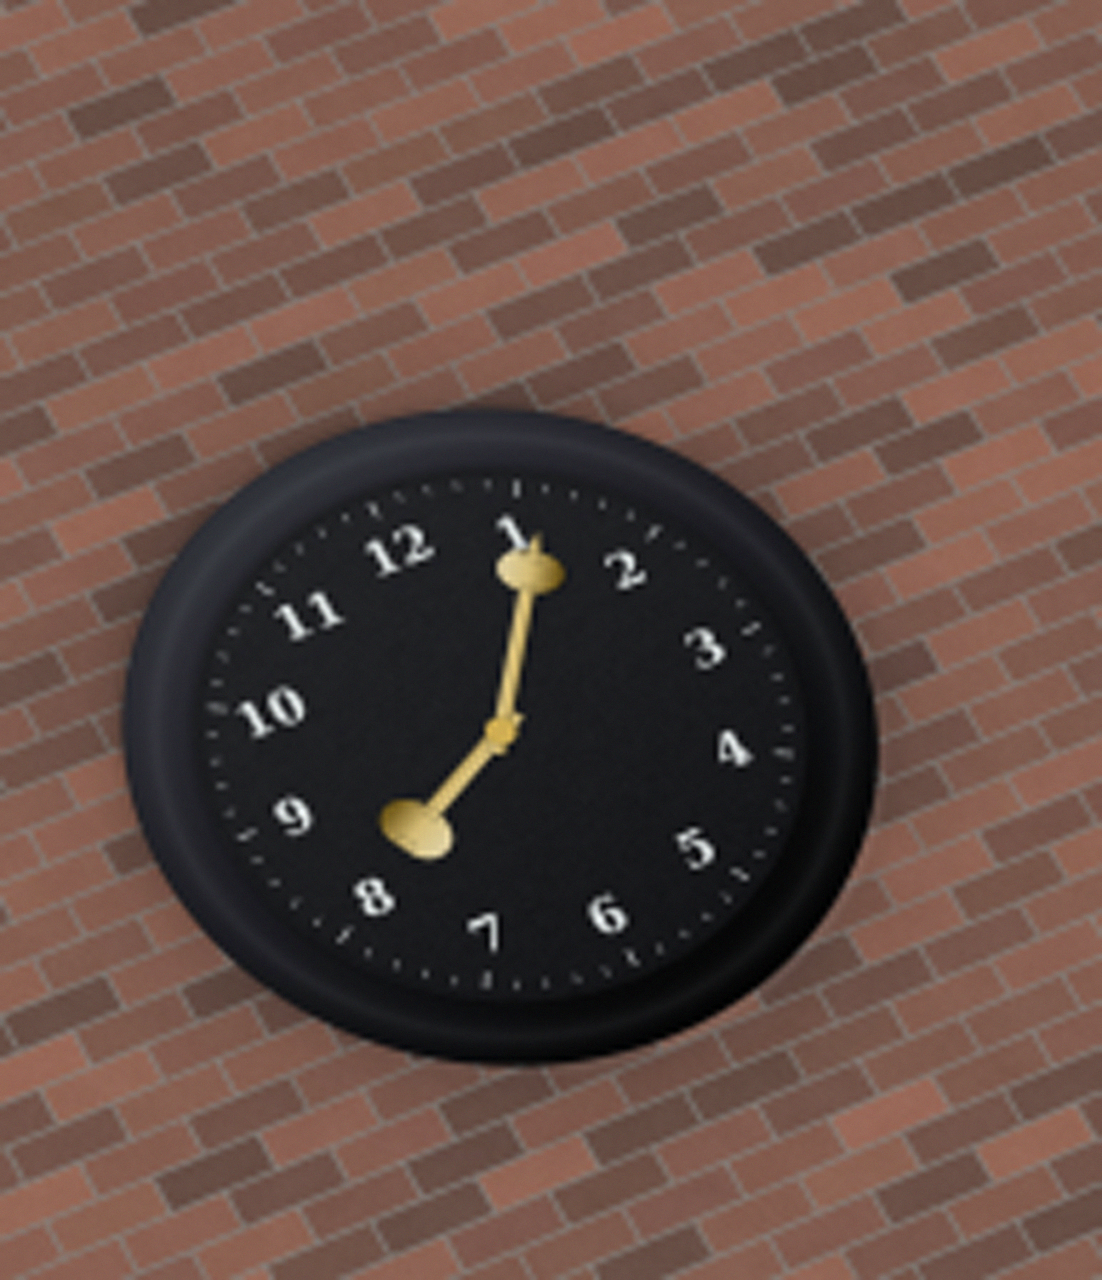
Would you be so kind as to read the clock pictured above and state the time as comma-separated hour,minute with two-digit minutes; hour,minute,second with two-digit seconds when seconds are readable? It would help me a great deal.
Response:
8,06
